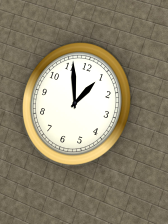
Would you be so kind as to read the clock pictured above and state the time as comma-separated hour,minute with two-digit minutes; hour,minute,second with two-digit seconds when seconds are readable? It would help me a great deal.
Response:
12,56
